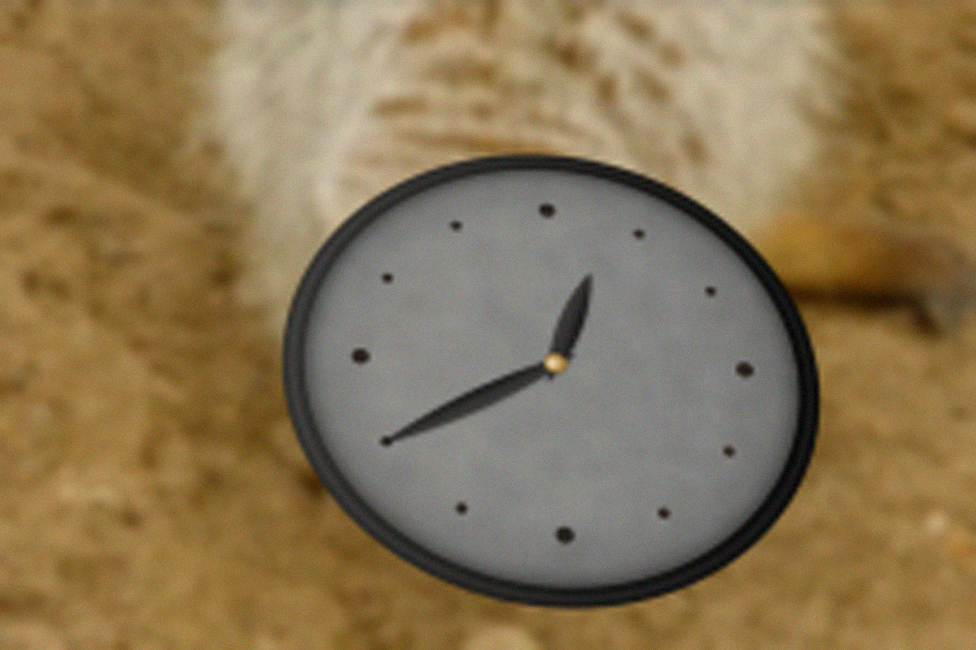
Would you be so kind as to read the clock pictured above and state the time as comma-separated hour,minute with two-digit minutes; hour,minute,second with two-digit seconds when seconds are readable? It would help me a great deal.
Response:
12,40
